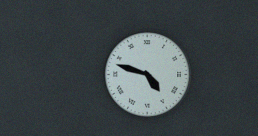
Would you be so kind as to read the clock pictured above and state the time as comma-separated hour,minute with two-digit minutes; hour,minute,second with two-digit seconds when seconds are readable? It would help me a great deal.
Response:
4,48
